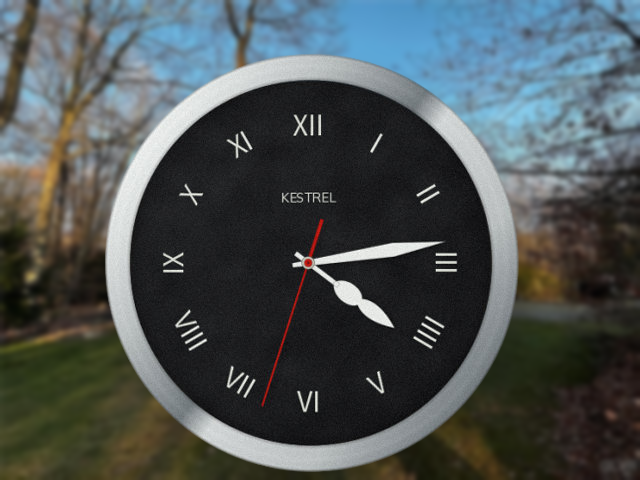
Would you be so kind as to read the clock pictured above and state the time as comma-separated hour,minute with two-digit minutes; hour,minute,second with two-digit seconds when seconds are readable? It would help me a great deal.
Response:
4,13,33
